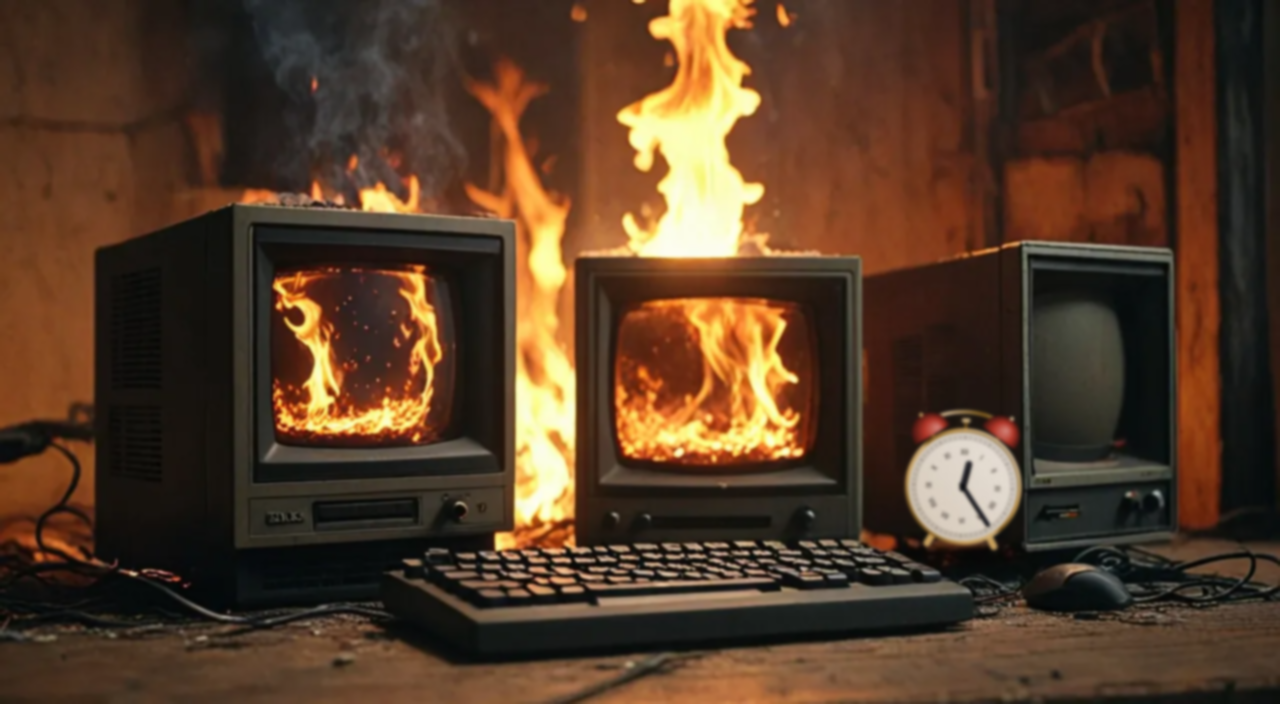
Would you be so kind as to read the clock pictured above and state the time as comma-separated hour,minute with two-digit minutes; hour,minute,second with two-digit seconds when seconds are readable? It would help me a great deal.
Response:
12,24
